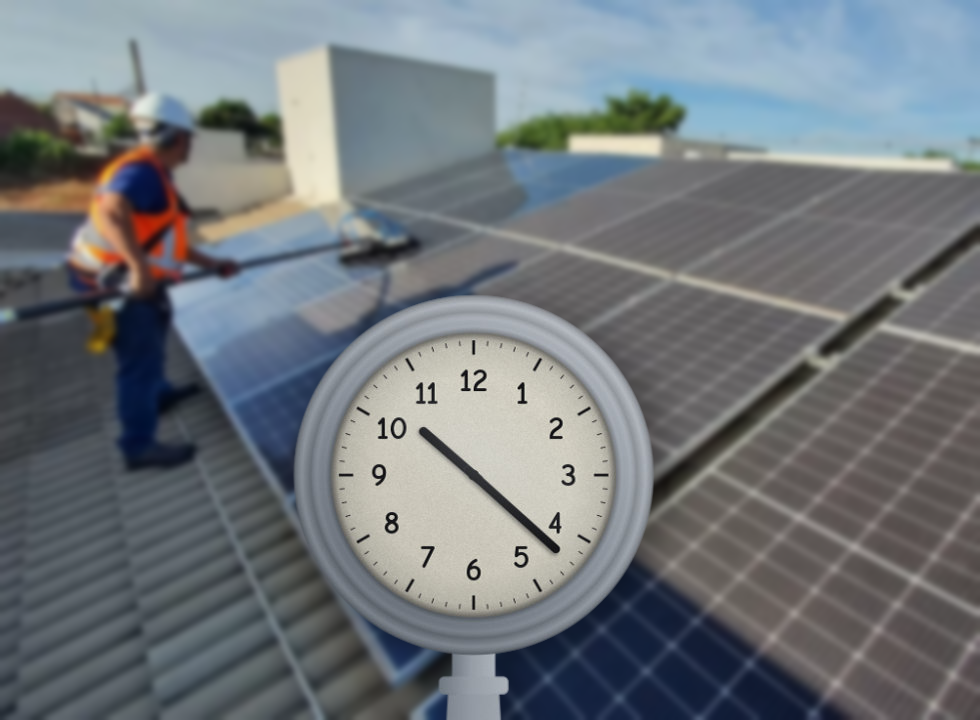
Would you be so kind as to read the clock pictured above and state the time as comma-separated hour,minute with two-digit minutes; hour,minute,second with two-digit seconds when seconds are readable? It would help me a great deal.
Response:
10,22
